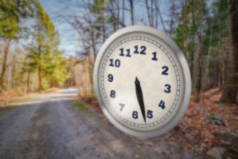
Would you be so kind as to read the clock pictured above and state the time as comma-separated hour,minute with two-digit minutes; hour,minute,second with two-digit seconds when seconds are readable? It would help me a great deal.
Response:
5,27
